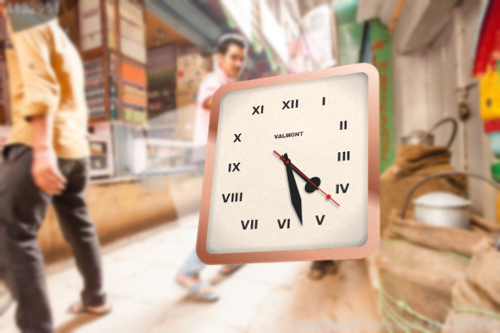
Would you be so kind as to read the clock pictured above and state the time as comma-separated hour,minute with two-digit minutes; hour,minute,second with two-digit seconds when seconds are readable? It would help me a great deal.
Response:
4,27,22
